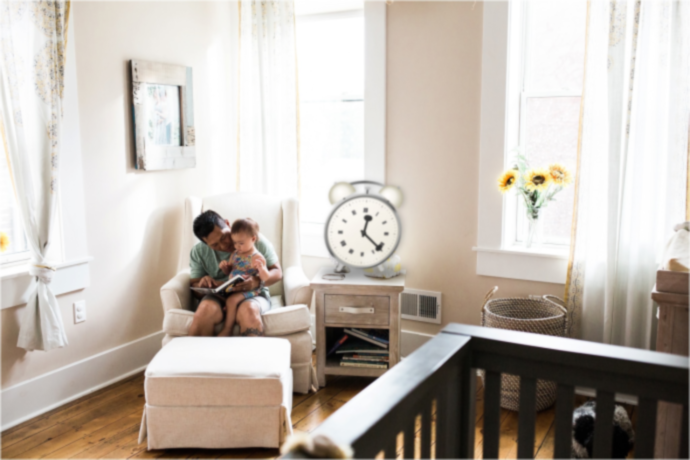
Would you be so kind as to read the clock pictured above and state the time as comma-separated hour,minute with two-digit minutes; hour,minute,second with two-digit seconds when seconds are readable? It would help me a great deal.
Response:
12,22
